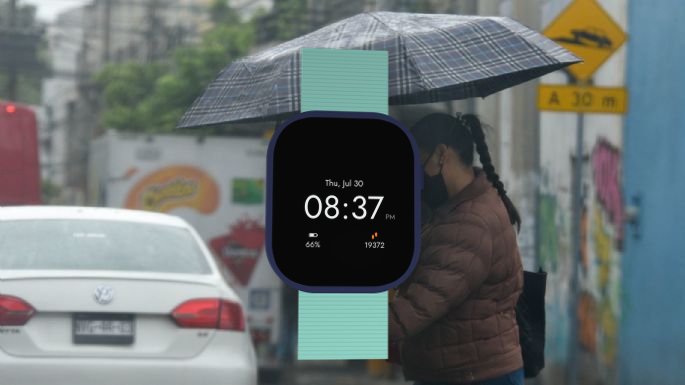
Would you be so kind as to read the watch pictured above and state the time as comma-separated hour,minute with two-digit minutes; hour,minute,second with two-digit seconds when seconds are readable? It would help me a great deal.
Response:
8,37
